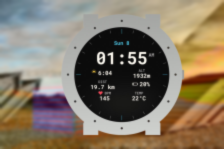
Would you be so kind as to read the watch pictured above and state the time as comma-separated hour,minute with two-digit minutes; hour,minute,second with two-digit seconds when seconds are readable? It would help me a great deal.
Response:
1,55
